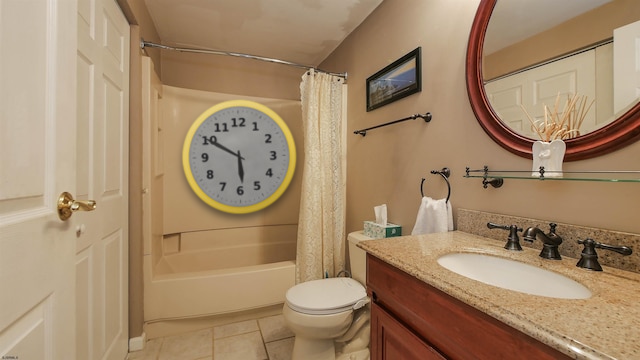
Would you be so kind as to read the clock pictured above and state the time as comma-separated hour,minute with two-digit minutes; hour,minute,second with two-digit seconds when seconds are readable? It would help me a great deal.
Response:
5,50
